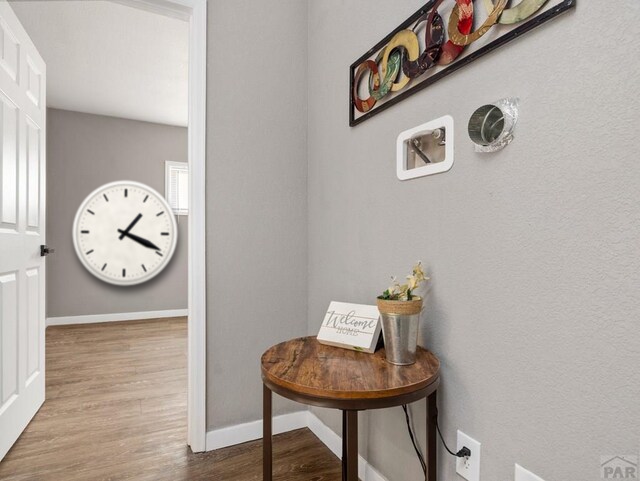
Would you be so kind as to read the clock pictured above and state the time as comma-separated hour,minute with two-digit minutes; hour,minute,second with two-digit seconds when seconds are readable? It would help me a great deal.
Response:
1,19
